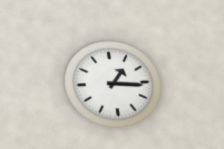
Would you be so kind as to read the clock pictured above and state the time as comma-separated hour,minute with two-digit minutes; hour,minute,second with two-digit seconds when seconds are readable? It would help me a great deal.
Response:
1,16
